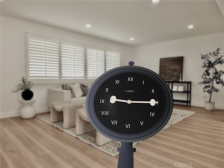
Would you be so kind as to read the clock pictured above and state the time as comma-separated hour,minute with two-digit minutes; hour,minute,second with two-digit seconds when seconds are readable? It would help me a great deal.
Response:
9,15
